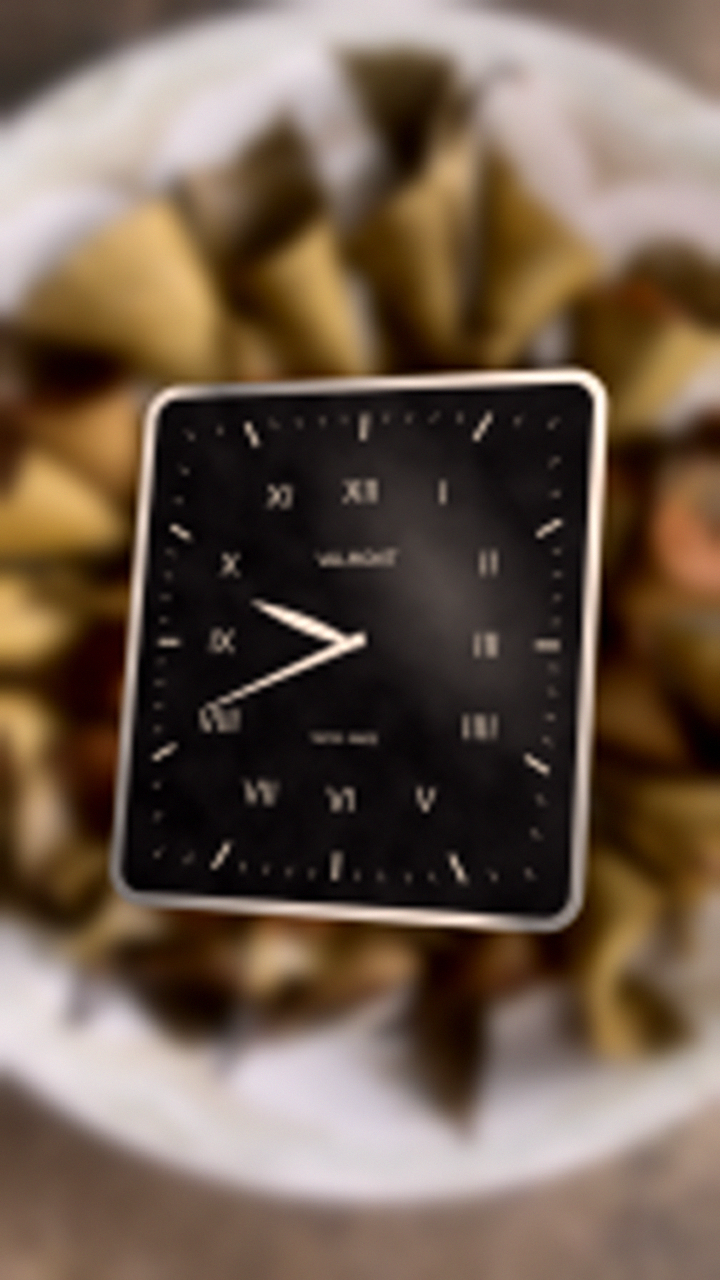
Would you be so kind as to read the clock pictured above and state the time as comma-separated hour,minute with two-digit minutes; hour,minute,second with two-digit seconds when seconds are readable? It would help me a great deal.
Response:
9,41
